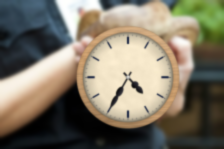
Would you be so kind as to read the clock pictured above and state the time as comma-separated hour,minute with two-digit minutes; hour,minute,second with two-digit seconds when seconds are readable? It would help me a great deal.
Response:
4,35
